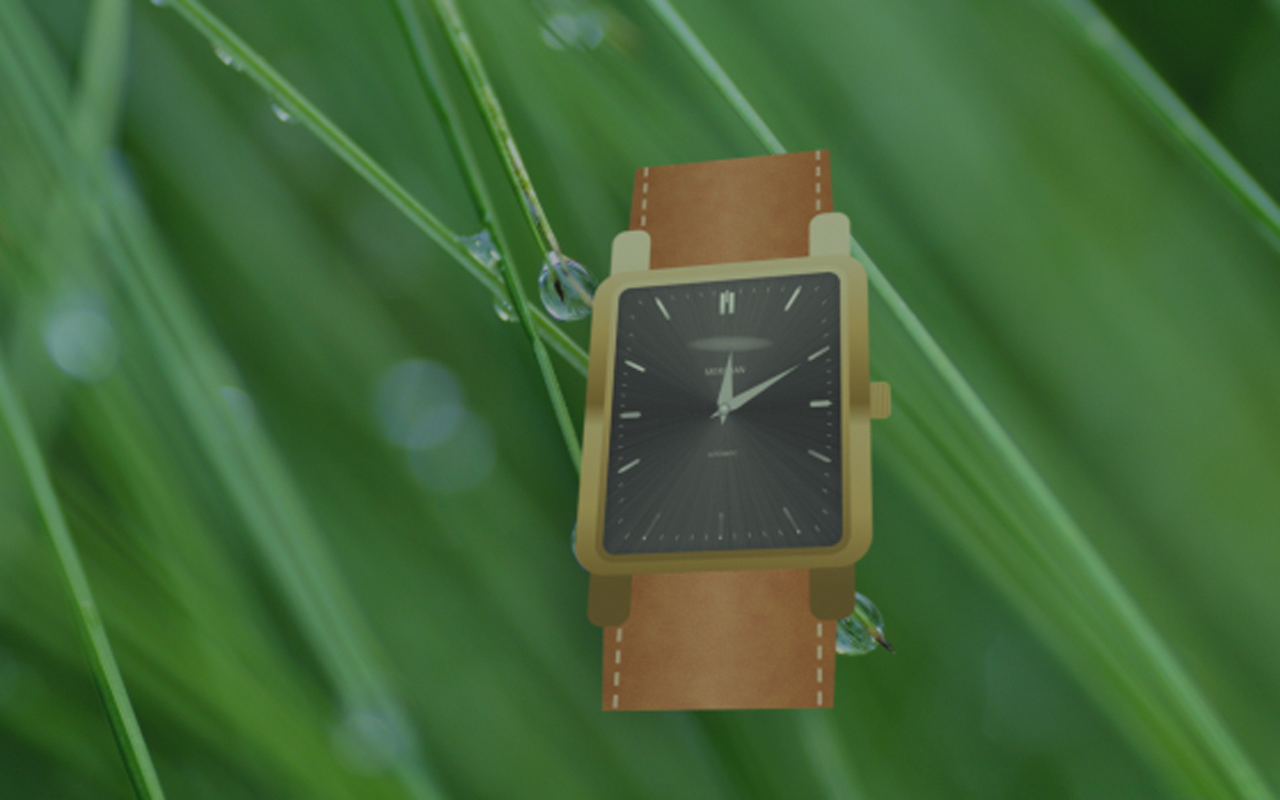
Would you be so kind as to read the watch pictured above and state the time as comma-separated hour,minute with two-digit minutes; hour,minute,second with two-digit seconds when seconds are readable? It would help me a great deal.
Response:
12,10
